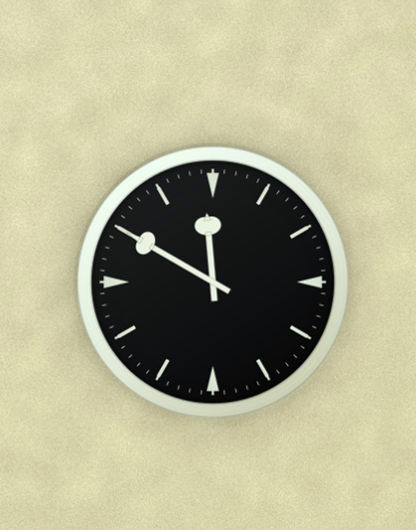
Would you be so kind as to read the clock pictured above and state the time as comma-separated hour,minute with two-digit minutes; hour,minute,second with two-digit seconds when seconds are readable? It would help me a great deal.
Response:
11,50
